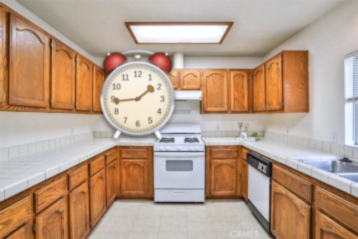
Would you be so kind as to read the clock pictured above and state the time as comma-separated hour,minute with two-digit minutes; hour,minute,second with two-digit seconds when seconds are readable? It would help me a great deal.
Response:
1,44
